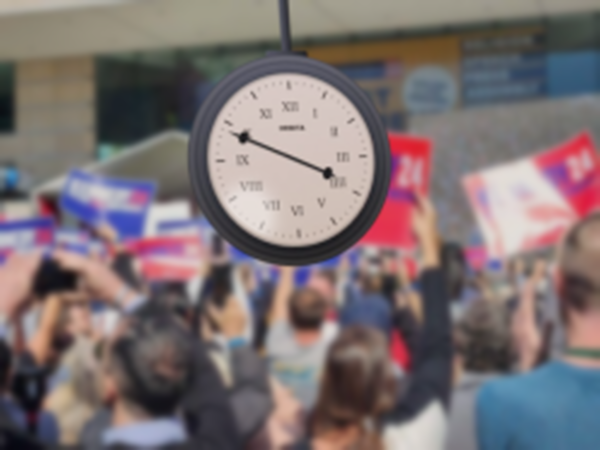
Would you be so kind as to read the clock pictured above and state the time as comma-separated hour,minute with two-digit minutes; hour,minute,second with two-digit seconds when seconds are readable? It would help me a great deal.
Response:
3,49
